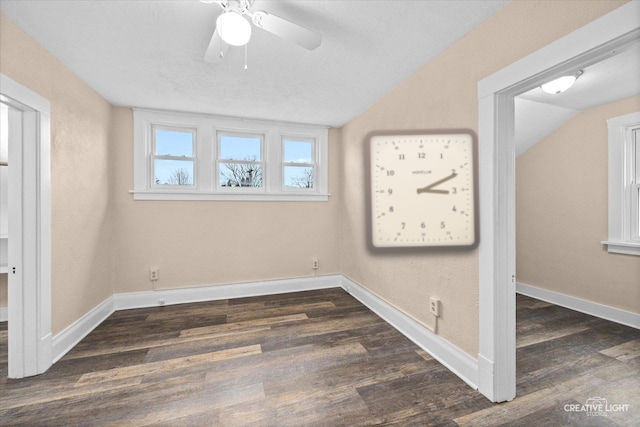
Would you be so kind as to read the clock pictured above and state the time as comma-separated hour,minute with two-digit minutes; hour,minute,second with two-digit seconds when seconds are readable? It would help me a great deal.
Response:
3,11
